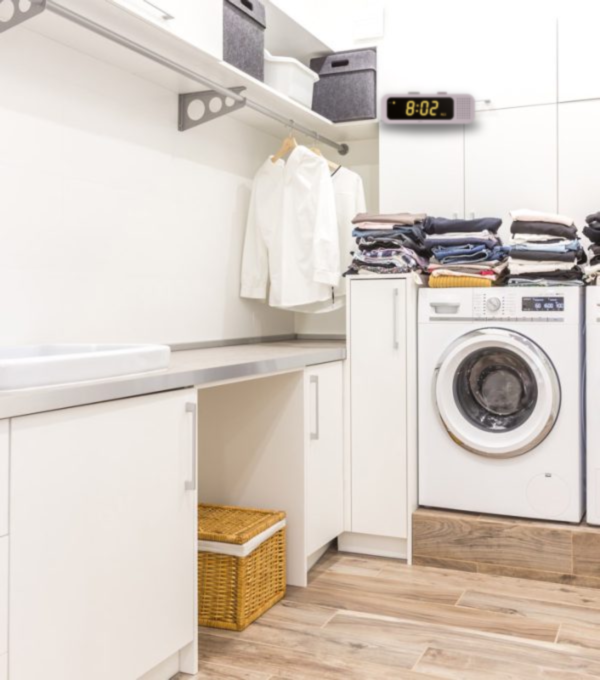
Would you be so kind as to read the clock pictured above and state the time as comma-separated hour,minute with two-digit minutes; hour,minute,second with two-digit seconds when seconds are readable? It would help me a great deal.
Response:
8,02
